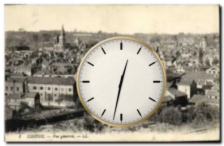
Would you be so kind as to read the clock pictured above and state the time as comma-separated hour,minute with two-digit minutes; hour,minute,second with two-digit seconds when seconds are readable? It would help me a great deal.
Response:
12,32
